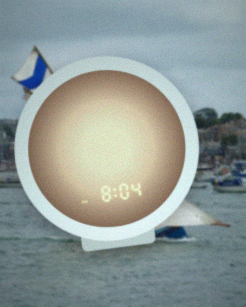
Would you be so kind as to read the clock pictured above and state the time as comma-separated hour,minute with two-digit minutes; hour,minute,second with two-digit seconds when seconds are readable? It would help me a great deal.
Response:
8,04
